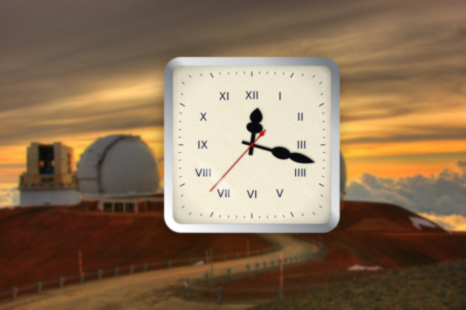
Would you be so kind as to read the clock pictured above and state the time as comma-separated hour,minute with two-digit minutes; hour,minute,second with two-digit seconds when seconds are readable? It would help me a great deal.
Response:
12,17,37
